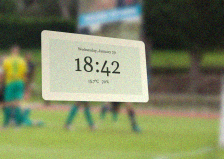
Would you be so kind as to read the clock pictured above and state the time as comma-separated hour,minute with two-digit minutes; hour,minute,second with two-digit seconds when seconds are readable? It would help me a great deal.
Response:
18,42
